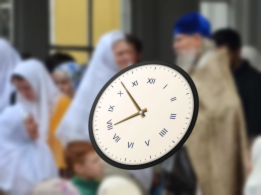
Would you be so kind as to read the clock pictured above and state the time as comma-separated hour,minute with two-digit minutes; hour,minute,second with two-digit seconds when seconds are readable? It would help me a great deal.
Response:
7,52
